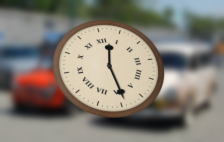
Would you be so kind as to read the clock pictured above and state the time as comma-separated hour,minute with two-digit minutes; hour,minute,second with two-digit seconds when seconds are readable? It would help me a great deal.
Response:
12,29
